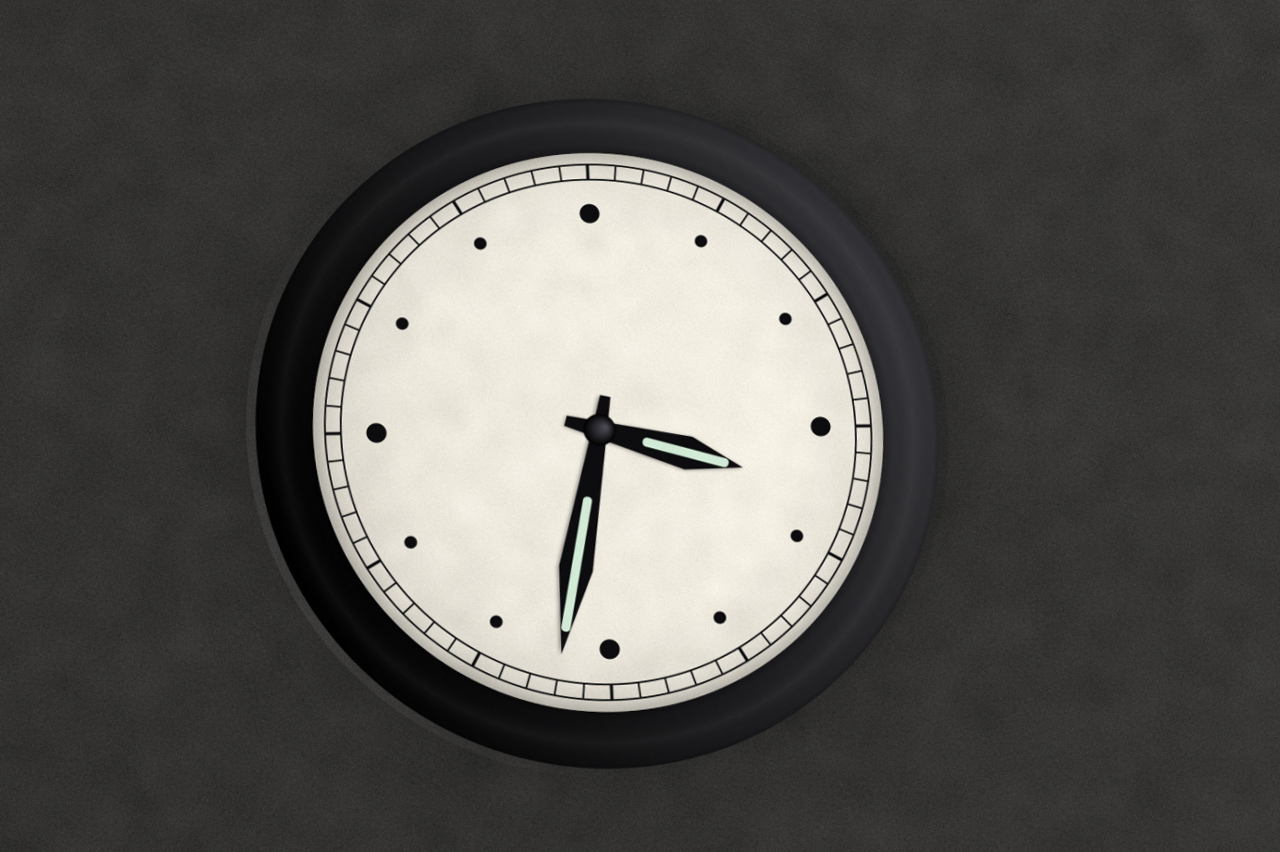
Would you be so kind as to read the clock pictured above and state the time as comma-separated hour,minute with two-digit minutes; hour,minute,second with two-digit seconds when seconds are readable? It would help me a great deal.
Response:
3,32
